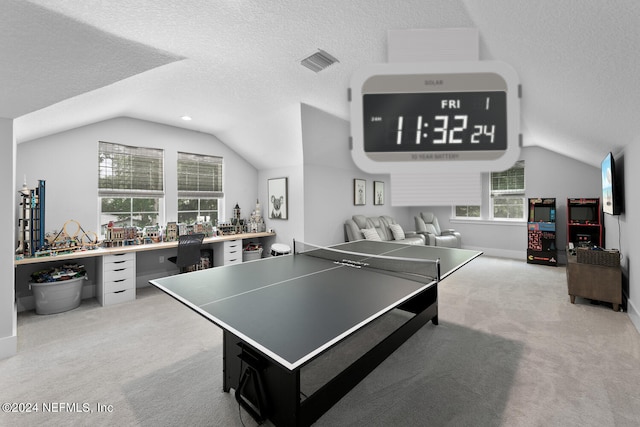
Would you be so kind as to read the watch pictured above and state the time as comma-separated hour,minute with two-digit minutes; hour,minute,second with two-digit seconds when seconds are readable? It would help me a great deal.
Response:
11,32,24
